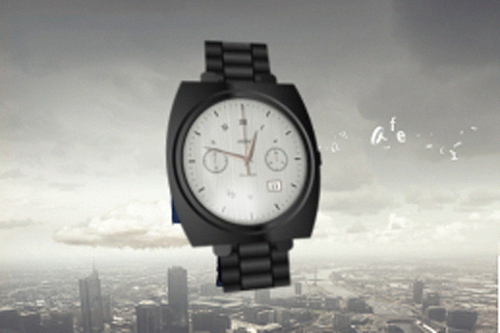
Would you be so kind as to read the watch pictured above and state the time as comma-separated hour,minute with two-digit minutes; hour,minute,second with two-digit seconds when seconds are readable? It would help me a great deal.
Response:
12,48
